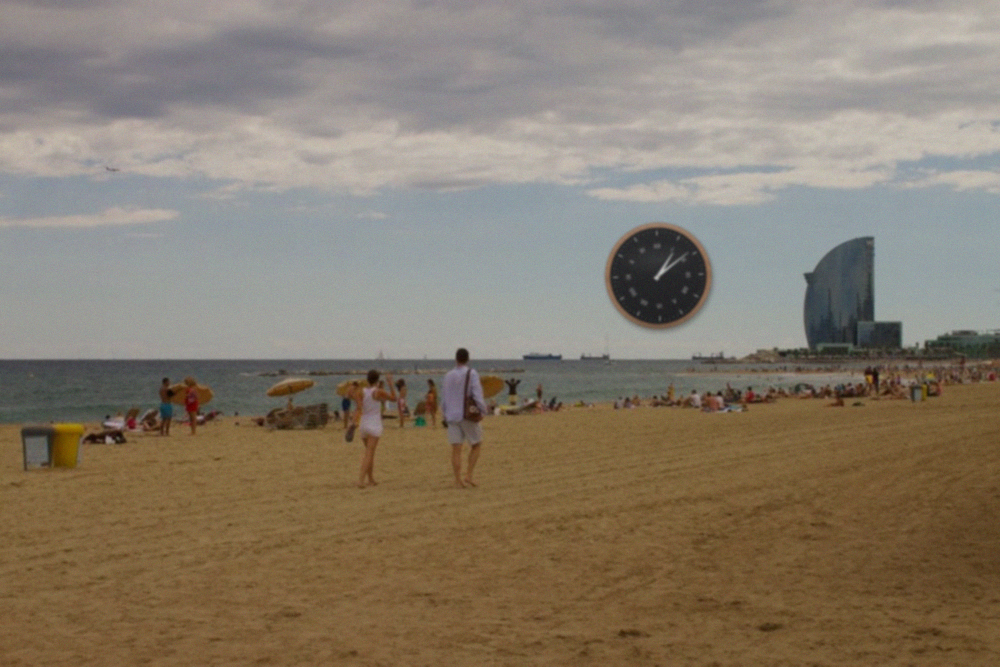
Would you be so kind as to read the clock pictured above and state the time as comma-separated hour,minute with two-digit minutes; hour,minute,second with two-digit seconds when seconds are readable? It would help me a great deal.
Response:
1,09
